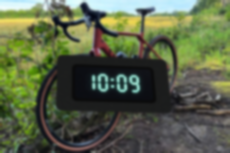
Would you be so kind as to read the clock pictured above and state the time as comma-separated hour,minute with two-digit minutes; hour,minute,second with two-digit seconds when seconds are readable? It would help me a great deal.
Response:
10,09
